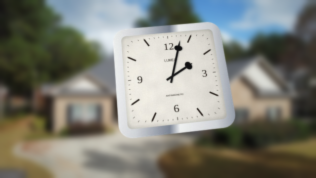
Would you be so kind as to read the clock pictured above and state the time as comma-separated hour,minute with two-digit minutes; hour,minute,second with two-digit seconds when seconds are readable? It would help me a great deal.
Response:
2,03
